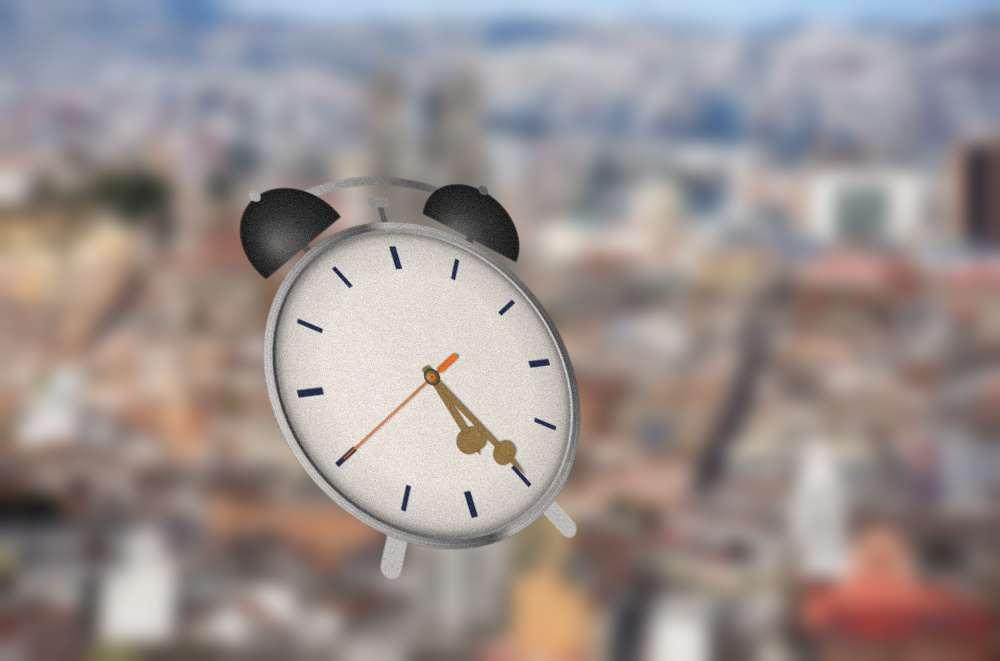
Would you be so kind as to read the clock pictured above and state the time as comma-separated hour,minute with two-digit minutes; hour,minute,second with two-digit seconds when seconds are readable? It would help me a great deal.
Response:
5,24,40
